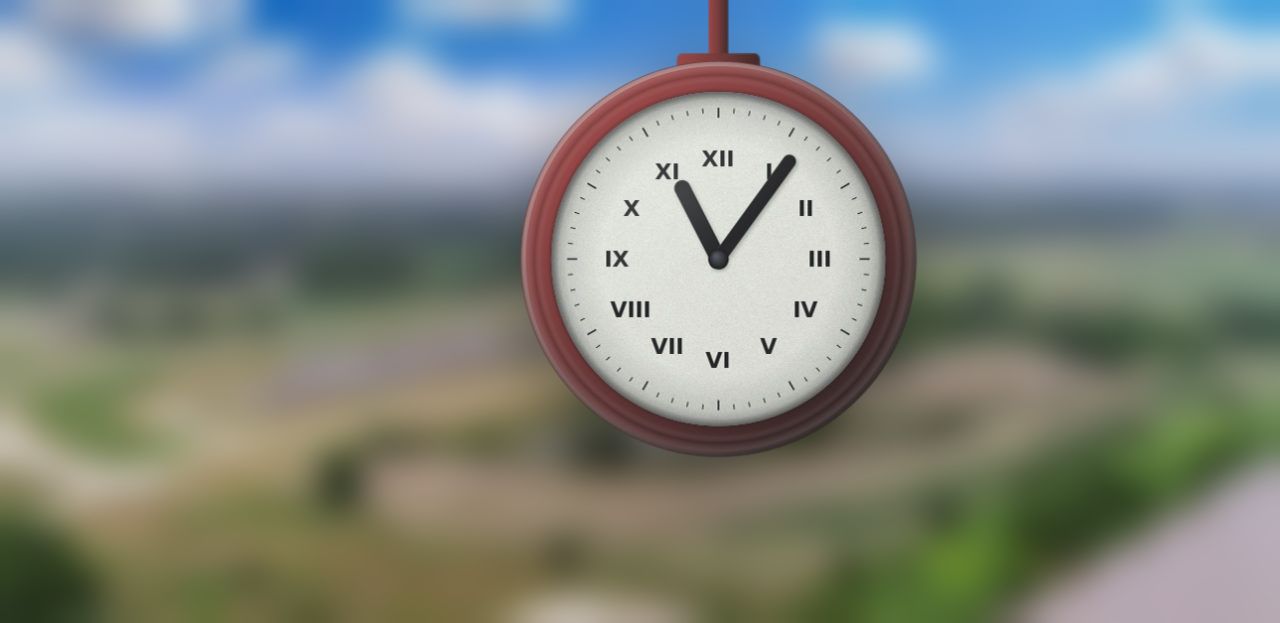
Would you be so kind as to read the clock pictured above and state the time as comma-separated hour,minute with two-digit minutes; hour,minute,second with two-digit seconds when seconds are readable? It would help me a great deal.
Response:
11,06
